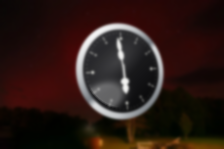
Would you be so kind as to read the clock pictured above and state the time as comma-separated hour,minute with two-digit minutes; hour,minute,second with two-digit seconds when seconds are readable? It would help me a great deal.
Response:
5,59
